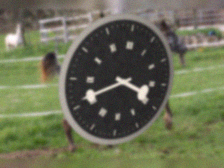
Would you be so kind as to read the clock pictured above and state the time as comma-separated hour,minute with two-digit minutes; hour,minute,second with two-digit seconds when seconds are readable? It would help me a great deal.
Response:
3,41
